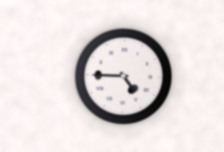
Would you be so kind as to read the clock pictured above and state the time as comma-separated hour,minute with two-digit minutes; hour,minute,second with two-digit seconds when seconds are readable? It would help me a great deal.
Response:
4,45
